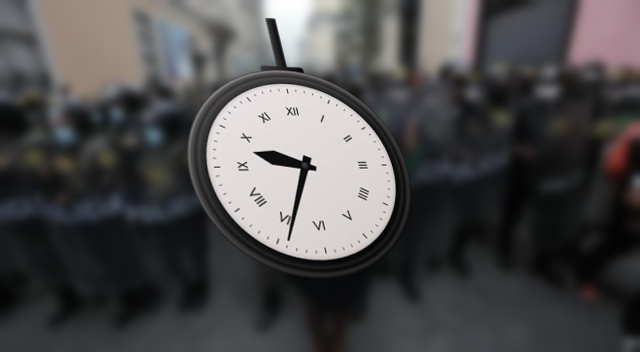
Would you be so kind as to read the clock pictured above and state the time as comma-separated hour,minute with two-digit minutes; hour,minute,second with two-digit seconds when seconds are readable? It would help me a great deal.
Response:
9,34
